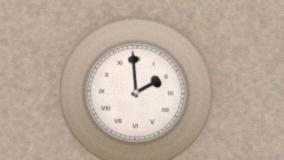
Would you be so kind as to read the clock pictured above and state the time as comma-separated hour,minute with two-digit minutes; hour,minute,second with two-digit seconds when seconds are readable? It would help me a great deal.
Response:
1,59
